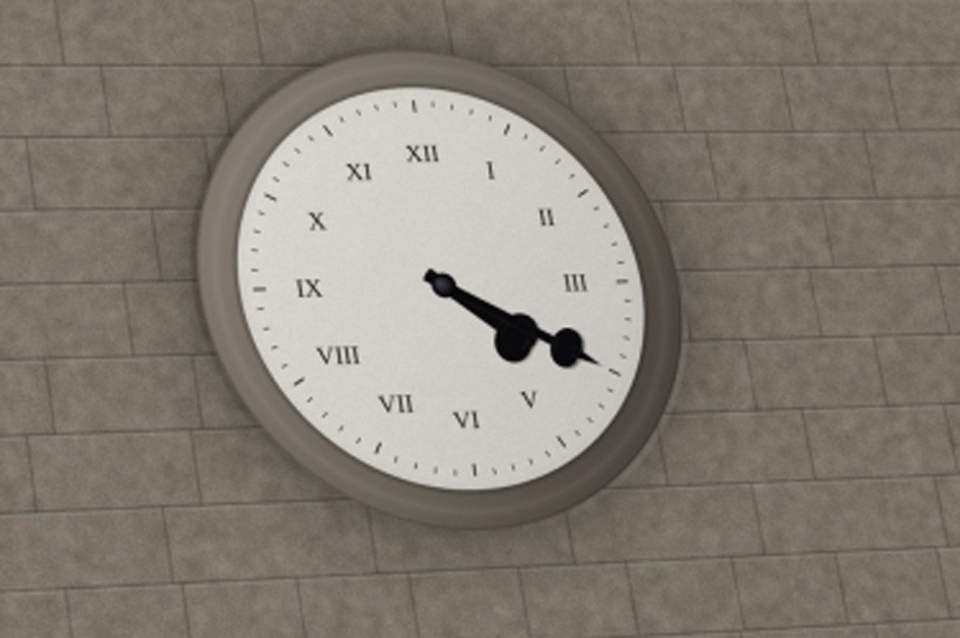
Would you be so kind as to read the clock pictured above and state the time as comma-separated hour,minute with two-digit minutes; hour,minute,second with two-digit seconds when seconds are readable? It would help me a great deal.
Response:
4,20
